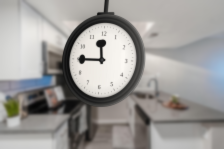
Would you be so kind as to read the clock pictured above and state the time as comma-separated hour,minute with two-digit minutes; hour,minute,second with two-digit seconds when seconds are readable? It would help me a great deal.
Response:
11,45
